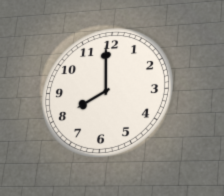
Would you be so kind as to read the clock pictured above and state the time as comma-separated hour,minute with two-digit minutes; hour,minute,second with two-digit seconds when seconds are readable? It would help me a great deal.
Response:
7,59
